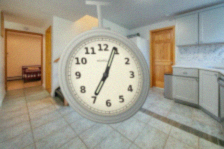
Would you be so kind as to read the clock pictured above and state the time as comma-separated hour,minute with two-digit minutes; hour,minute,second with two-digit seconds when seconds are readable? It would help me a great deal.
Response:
7,04
